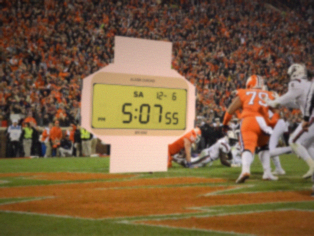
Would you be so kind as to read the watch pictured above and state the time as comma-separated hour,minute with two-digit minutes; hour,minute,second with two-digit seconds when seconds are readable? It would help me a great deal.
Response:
5,07,55
